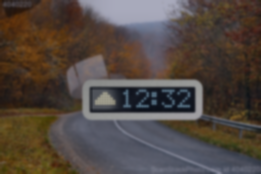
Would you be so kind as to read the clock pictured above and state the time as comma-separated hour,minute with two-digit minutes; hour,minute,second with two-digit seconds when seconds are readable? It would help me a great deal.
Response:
12,32
